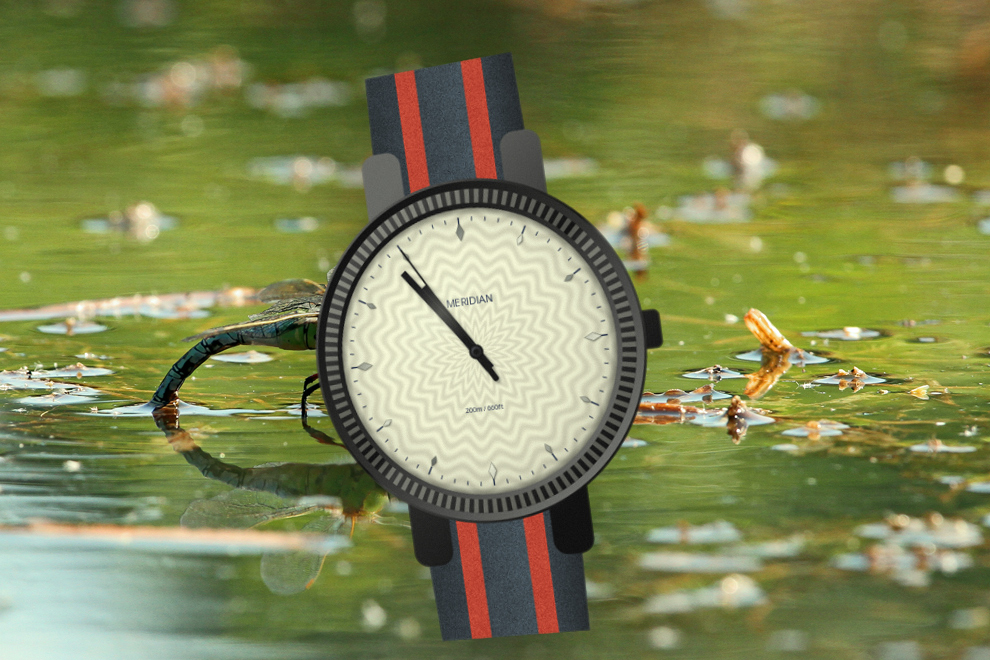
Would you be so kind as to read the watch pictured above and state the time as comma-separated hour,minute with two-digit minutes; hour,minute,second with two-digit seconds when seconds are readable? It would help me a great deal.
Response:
10,53,55
